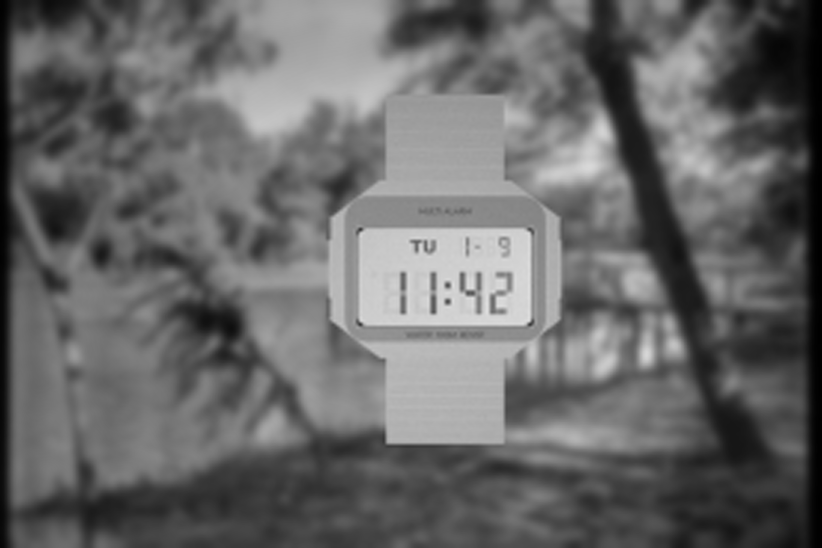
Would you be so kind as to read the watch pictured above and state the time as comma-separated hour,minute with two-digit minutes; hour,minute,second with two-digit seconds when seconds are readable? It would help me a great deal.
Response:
11,42
